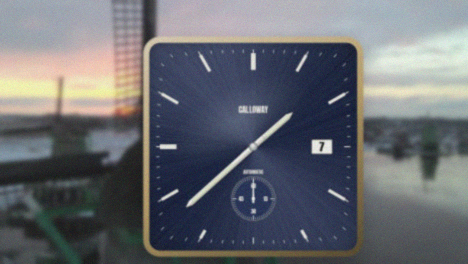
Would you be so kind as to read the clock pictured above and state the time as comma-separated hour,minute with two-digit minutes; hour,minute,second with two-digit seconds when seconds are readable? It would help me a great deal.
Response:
1,38
